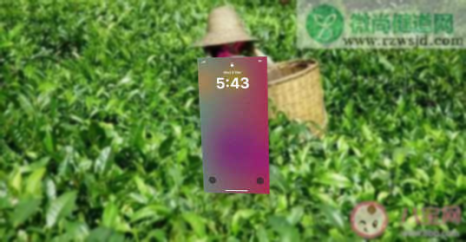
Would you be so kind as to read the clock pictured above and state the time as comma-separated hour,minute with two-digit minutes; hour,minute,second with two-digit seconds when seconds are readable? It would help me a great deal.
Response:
5,43
